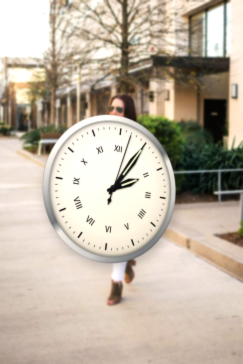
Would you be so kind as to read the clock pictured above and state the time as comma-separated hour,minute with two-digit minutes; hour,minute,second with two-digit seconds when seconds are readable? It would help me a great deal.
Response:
2,05,02
